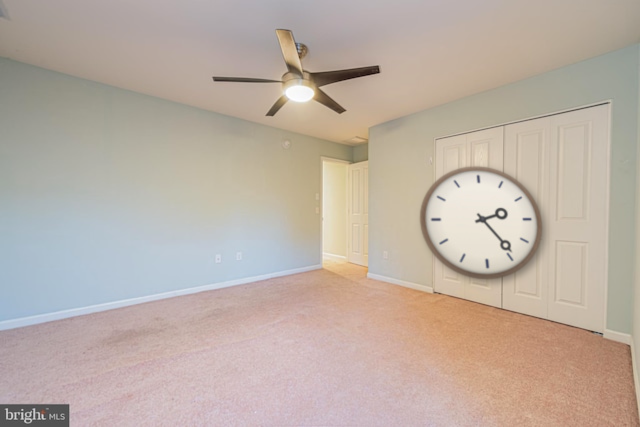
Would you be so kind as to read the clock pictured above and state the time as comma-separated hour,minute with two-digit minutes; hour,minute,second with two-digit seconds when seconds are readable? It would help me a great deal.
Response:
2,24
